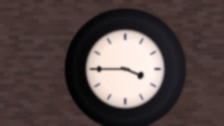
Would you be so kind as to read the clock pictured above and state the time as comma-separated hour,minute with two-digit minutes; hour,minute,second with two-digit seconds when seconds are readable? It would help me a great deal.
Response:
3,45
